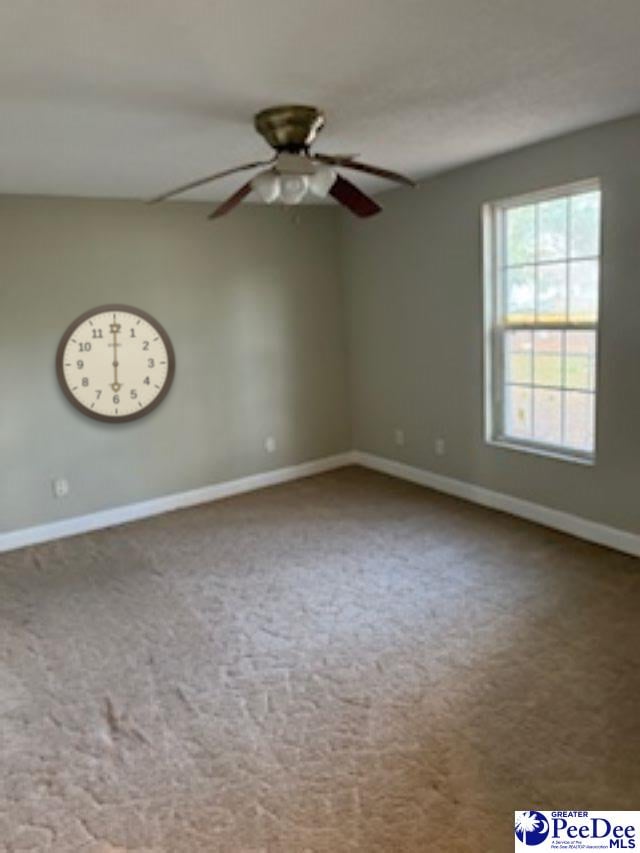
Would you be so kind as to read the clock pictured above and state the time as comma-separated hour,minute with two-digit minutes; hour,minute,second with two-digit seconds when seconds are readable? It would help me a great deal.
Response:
6,00
